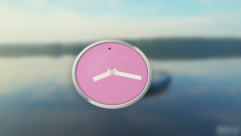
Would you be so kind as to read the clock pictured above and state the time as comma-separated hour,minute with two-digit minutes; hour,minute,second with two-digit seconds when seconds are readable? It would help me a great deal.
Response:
8,18
